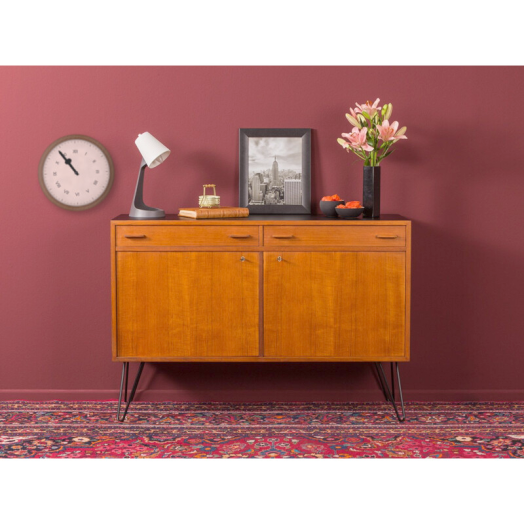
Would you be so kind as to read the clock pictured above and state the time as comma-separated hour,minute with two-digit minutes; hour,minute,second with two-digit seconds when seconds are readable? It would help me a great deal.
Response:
10,54
